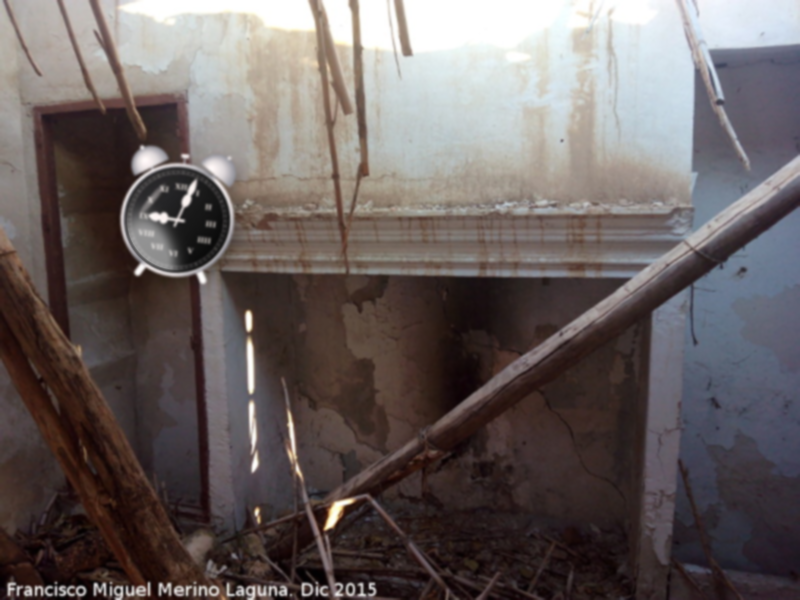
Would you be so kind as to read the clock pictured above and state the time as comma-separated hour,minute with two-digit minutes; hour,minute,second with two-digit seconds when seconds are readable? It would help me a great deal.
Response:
9,03
